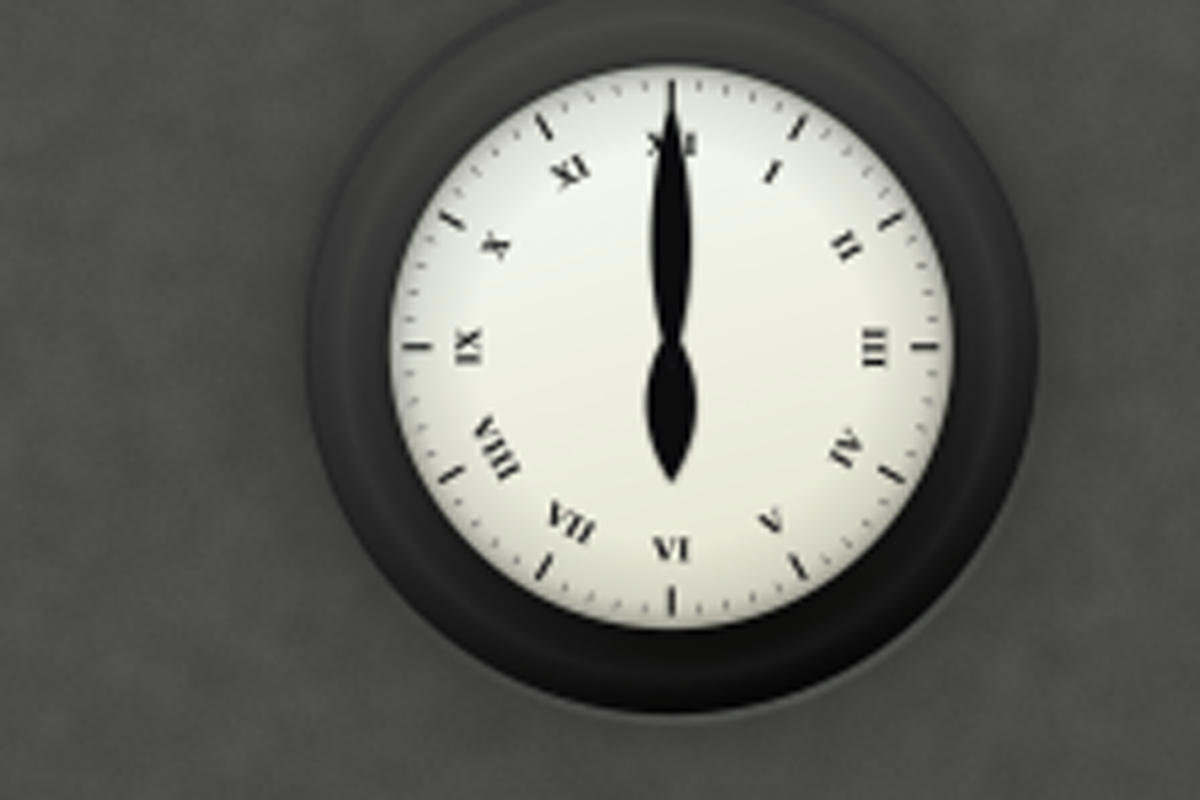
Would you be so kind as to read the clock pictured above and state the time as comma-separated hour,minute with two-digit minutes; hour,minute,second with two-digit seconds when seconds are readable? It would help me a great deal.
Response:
6,00
